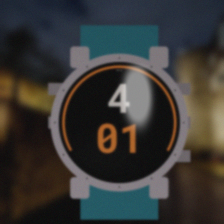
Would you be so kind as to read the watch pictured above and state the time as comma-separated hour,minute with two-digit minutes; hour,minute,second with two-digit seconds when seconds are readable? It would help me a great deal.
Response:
4,01
